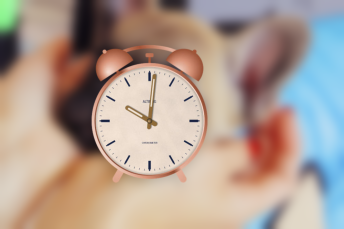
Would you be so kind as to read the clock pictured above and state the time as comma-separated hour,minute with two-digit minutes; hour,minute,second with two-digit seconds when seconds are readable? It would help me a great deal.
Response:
10,01
